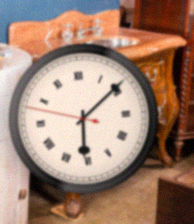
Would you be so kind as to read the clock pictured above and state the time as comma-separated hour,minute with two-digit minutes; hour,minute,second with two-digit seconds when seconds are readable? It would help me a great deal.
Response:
6,08,48
